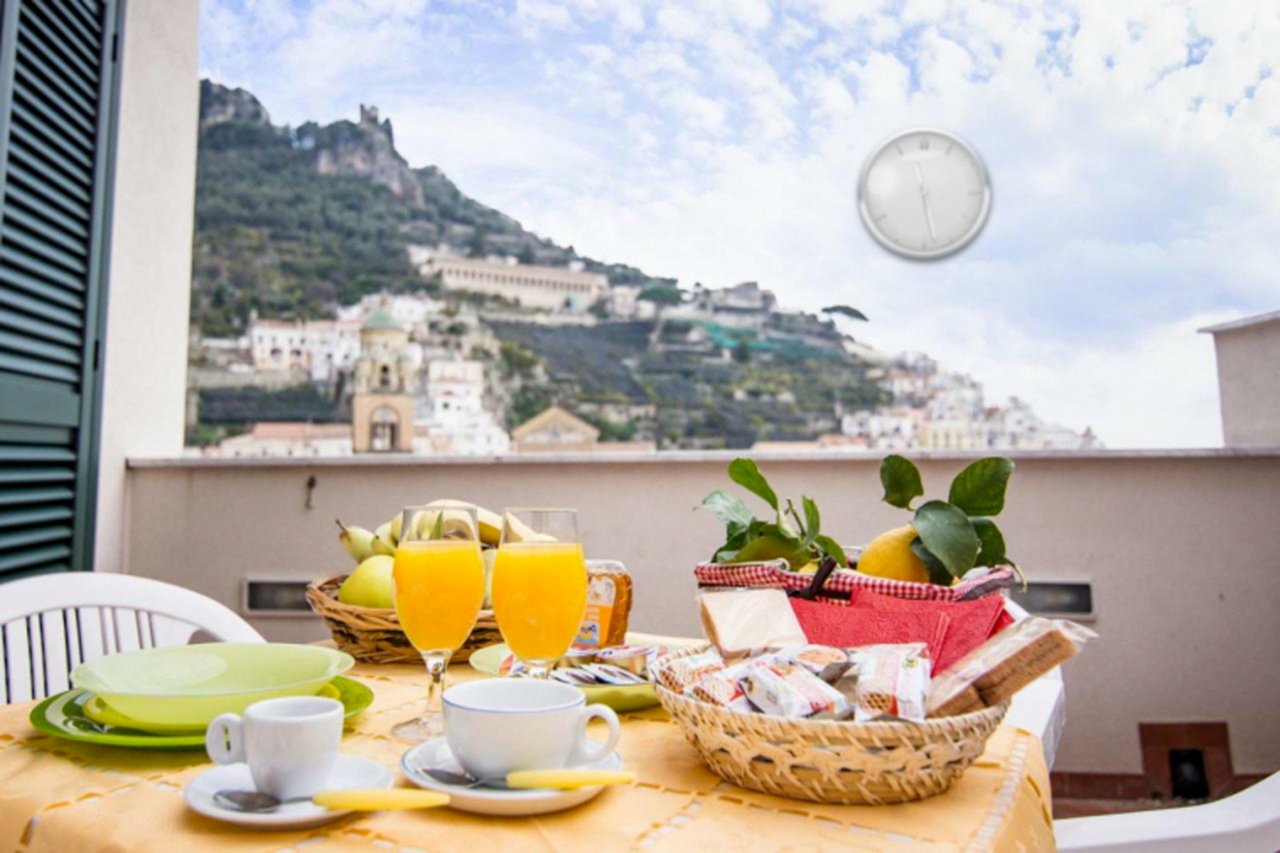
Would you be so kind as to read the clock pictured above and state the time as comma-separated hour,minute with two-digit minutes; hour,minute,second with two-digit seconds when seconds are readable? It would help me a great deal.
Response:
11,28
